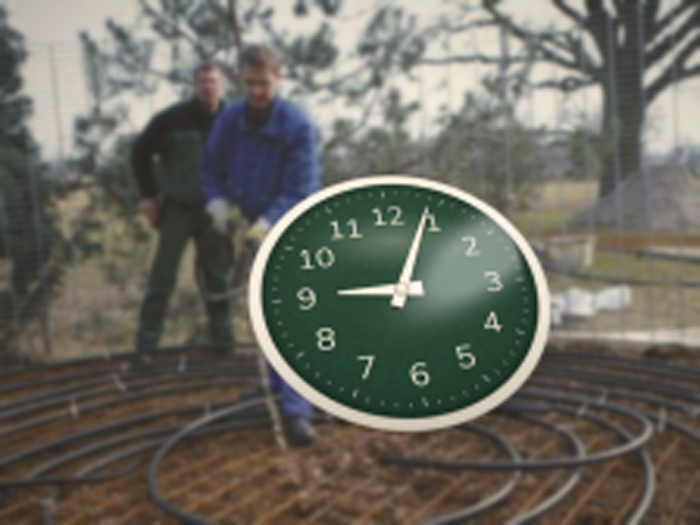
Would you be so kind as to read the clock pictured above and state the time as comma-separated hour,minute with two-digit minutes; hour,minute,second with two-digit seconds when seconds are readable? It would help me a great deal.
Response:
9,04
